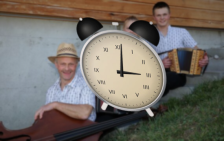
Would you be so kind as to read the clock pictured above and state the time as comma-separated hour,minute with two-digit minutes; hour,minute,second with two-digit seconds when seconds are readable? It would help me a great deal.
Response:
3,01
